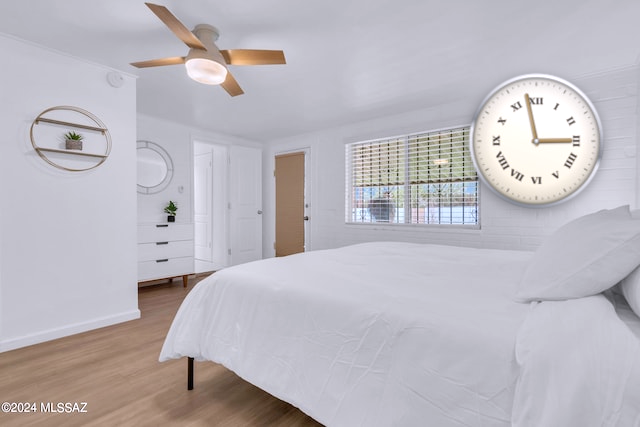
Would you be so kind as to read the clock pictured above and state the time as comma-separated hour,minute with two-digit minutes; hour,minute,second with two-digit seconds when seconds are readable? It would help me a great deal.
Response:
2,58
